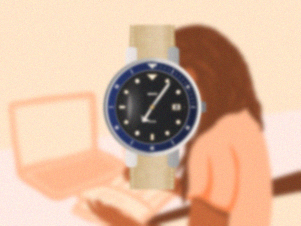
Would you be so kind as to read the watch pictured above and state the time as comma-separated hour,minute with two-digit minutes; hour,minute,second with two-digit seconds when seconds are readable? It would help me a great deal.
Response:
7,06
